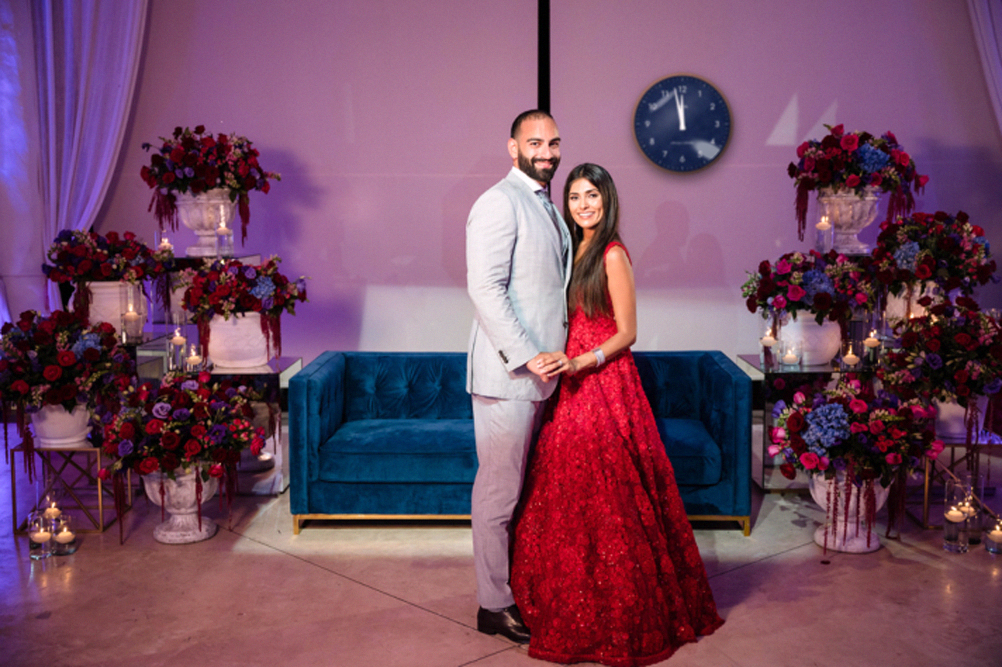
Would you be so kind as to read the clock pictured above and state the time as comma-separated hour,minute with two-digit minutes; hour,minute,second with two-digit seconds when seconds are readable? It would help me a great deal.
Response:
11,58
